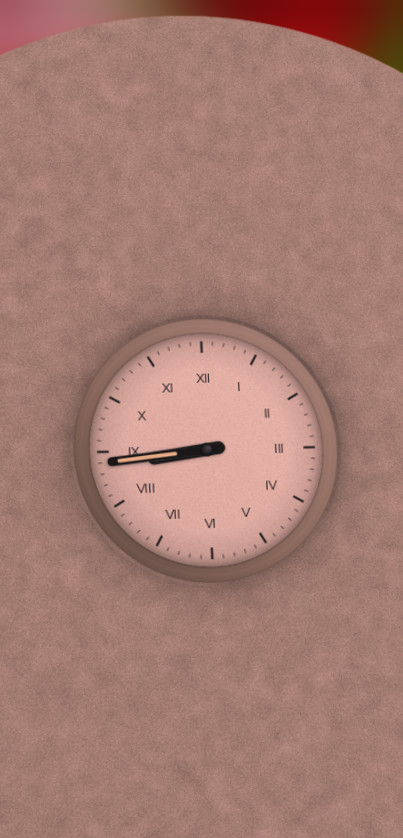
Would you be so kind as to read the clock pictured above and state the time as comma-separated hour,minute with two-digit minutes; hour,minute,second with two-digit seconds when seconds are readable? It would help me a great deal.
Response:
8,44
